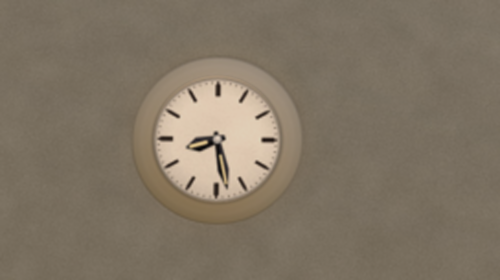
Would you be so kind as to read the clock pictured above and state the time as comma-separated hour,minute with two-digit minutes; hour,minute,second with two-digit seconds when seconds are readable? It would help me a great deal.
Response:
8,28
